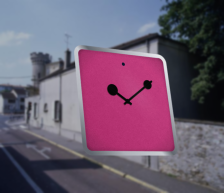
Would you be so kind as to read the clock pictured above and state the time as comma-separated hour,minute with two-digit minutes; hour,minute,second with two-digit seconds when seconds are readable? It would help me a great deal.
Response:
10,09
